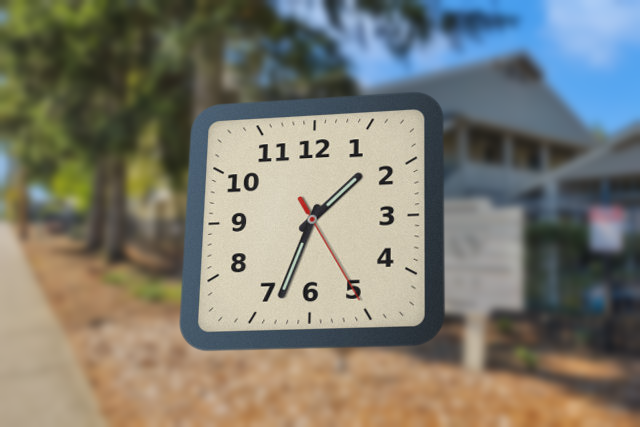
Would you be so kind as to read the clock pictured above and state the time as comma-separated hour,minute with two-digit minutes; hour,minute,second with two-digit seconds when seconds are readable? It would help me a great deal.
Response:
1,33,25
